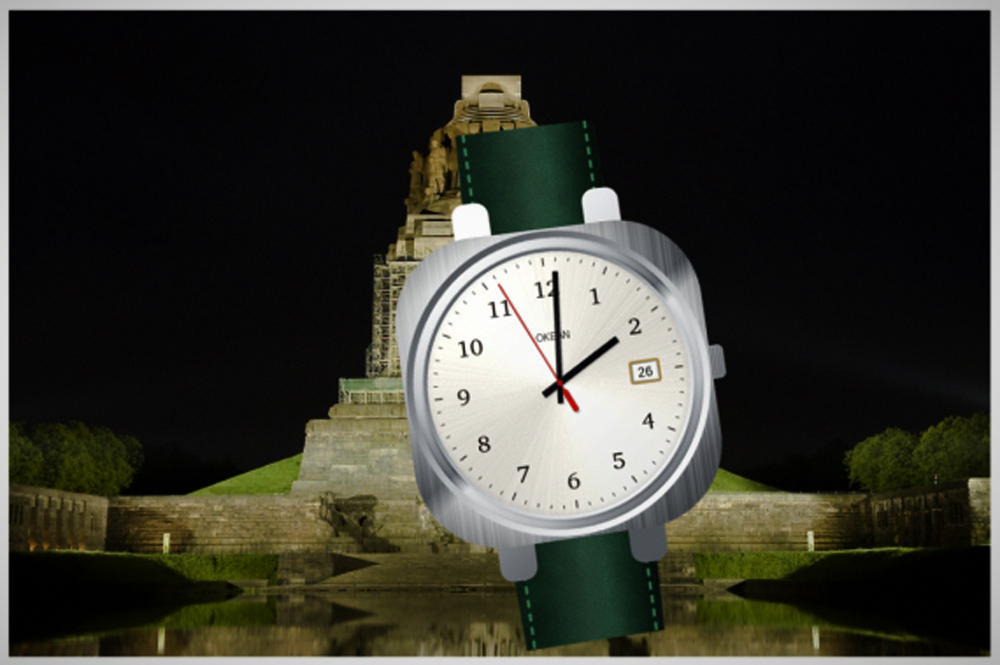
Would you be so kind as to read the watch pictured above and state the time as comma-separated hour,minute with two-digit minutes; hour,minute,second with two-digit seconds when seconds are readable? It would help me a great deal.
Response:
2,00,56
